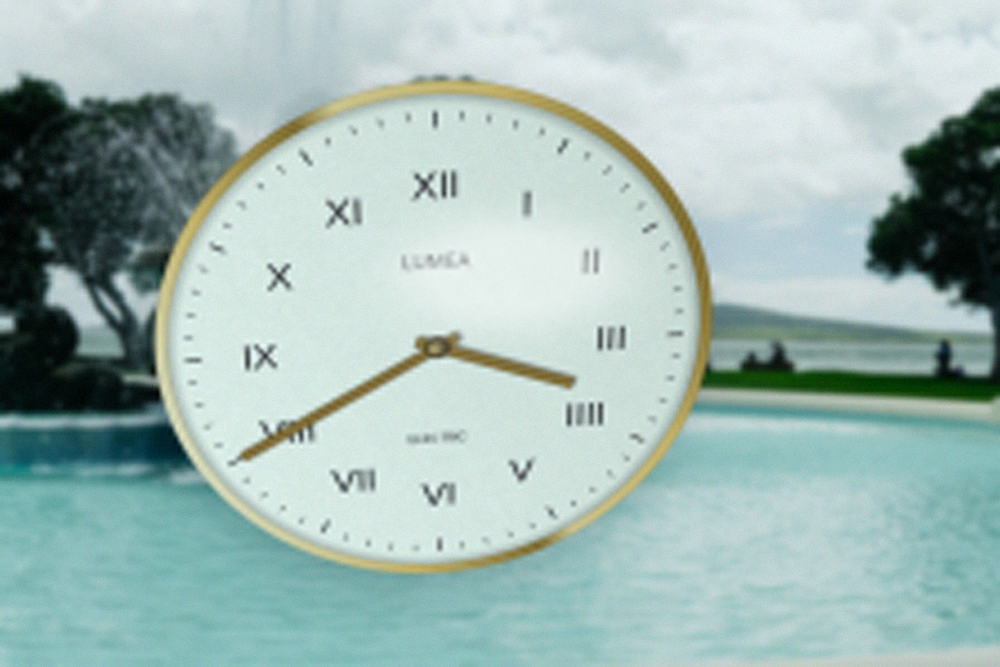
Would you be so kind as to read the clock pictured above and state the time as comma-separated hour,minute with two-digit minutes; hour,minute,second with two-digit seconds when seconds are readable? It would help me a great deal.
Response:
3,40
